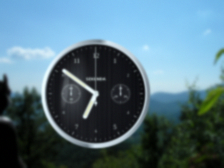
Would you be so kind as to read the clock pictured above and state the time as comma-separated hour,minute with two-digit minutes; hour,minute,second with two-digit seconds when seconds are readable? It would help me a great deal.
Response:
6,51
